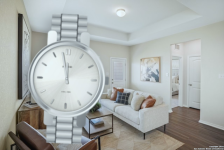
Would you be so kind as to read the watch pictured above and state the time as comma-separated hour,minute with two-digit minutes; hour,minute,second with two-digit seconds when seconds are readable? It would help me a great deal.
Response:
11,58
